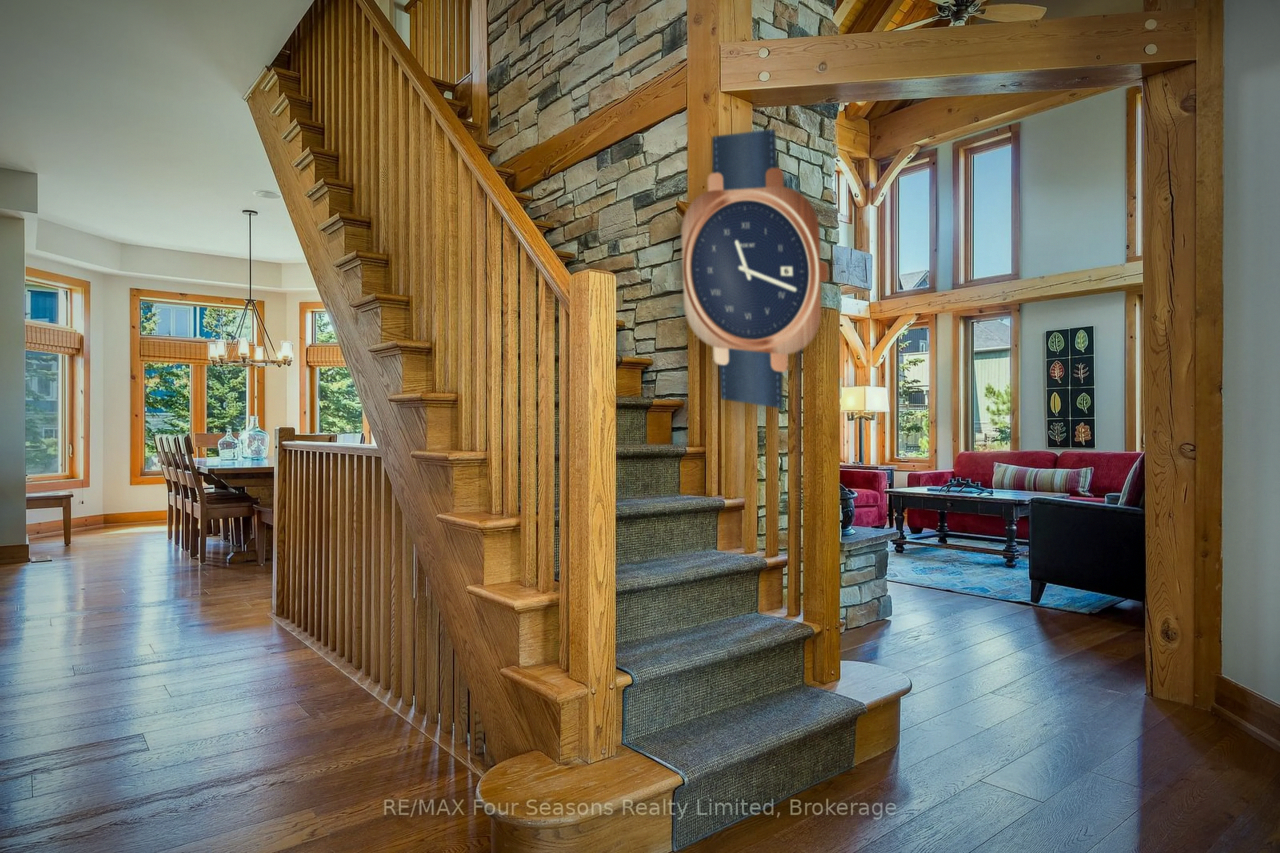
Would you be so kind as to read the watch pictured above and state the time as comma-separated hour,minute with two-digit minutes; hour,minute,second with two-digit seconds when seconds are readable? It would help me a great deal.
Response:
11,18
